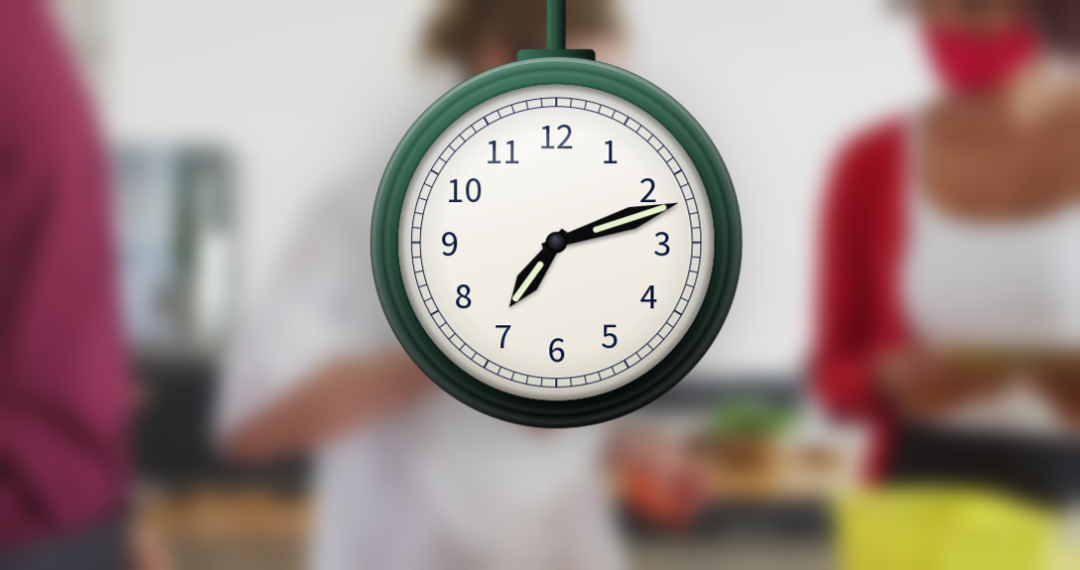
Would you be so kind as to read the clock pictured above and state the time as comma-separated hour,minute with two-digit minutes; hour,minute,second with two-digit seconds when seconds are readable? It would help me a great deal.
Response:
7,12
